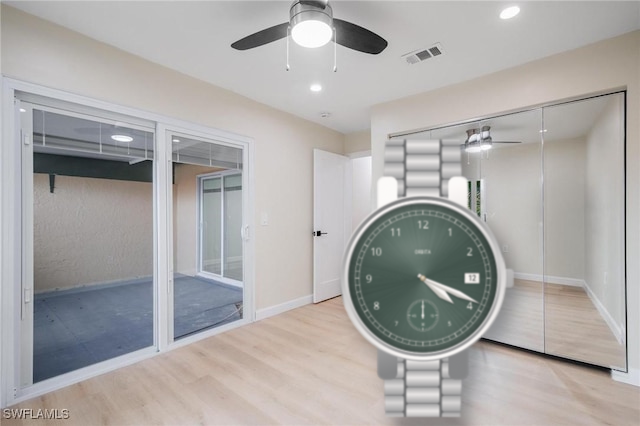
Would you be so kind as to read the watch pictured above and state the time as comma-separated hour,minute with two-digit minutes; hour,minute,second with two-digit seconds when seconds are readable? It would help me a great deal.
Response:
4,19
